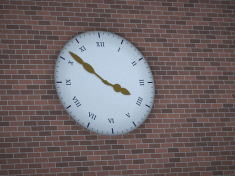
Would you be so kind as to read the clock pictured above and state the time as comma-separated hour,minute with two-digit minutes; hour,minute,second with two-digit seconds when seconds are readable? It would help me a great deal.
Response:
3,52
